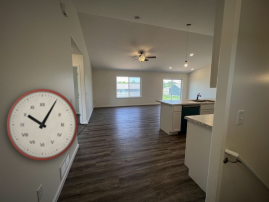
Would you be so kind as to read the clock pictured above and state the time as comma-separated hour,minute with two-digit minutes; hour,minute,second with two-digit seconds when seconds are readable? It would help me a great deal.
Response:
10,05
